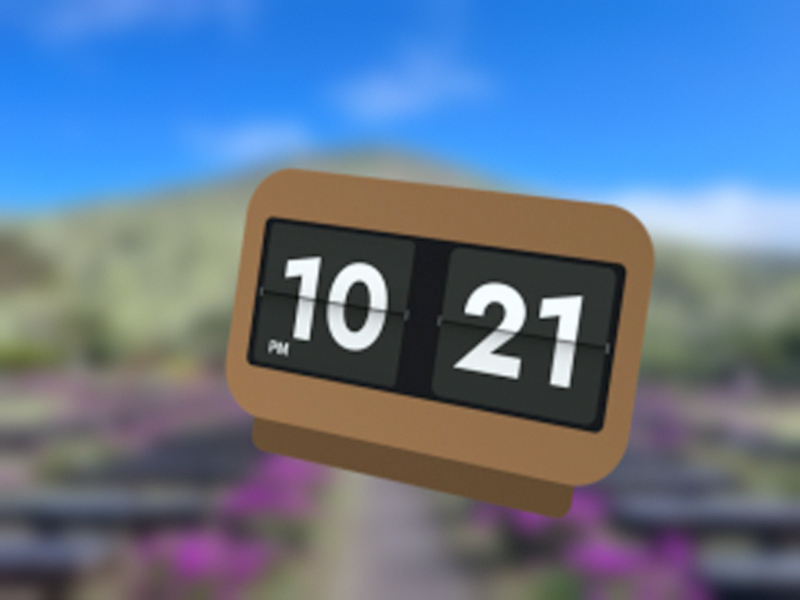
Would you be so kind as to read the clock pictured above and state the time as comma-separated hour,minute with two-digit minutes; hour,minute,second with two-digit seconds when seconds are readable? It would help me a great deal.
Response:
10,21
